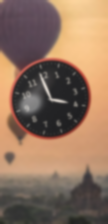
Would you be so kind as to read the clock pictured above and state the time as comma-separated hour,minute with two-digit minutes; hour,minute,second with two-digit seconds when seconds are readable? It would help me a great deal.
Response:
3,59
